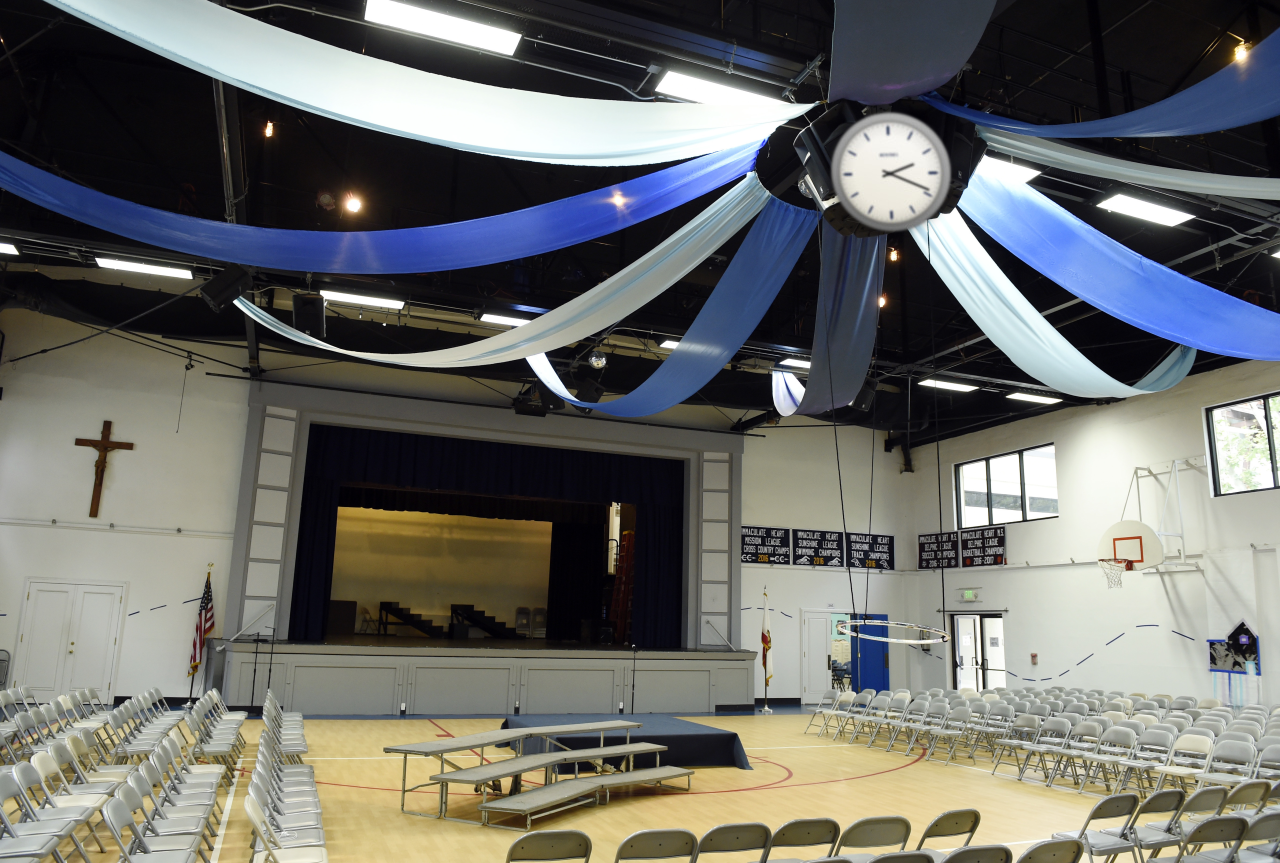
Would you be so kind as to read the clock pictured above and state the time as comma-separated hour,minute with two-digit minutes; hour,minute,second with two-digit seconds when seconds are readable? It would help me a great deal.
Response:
2,19
